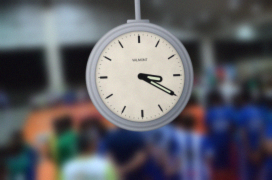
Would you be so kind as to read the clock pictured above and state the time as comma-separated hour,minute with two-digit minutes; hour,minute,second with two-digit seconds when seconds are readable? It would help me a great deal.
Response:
3,20
